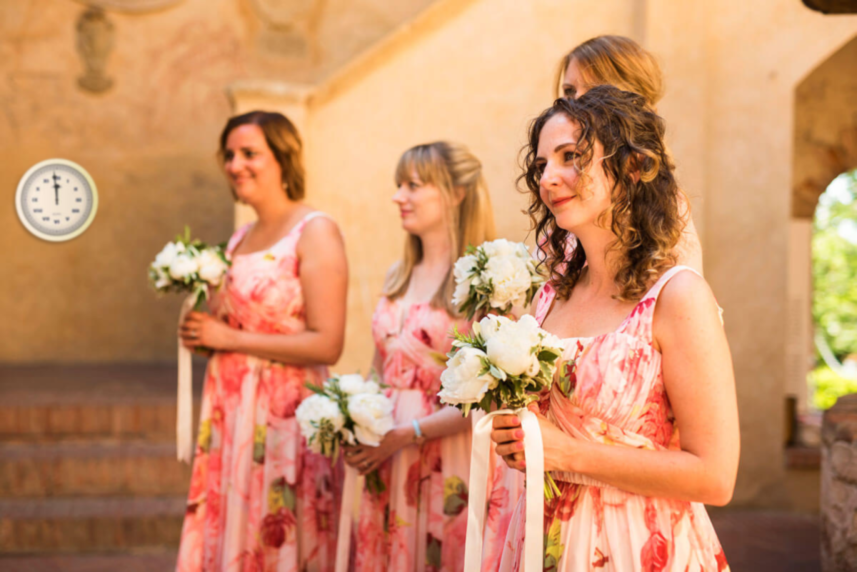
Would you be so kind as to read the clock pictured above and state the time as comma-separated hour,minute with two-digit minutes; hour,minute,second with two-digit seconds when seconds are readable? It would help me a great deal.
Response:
11,59
